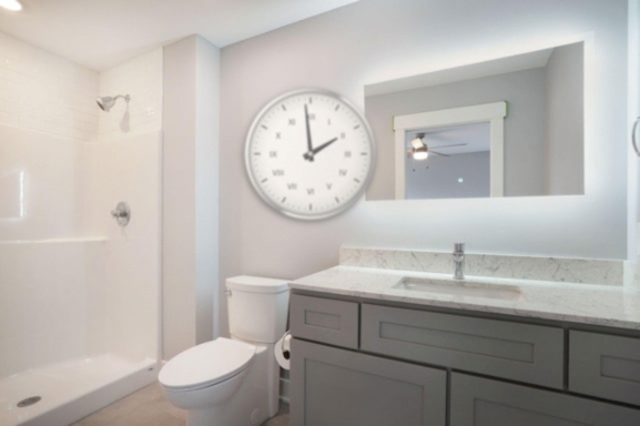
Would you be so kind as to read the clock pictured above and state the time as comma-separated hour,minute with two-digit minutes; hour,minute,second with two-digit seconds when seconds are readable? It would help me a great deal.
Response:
1,59
